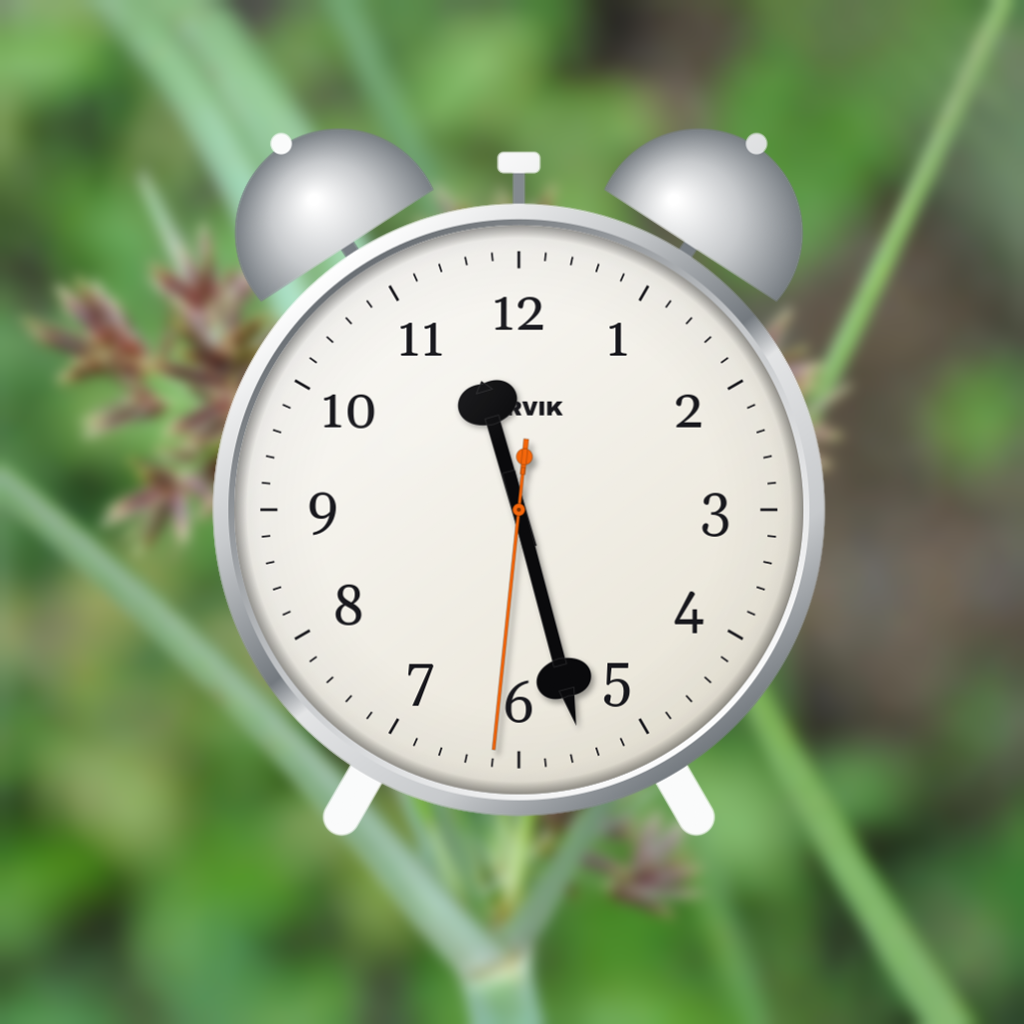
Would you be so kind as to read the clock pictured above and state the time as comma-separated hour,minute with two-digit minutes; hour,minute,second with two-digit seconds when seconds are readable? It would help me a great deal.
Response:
11,27,31
